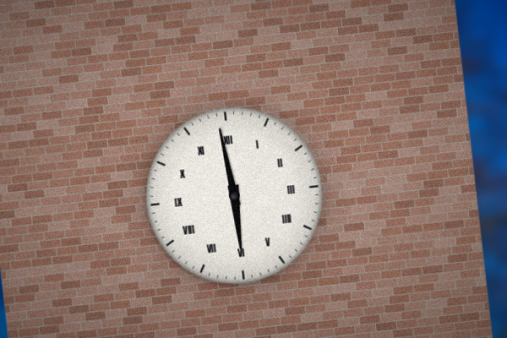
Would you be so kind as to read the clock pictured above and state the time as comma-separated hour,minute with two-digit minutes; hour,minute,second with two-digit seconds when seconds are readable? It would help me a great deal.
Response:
5,59
